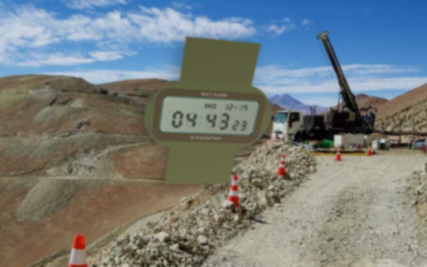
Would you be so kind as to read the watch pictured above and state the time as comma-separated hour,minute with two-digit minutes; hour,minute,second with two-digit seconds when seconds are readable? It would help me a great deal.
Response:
4,43,23
